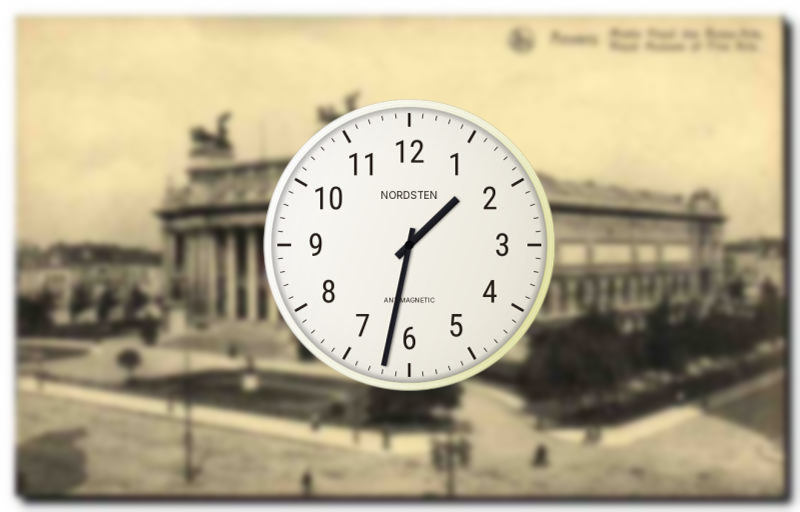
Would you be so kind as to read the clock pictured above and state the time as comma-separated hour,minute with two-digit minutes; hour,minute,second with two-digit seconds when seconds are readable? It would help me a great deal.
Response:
1,32
